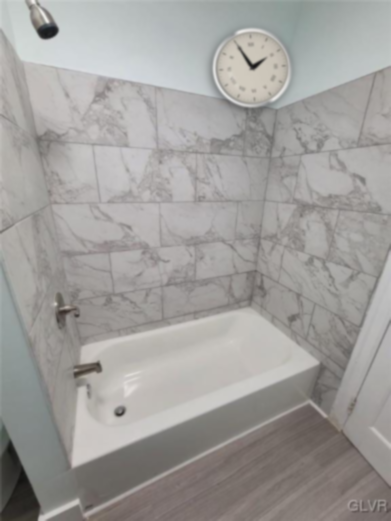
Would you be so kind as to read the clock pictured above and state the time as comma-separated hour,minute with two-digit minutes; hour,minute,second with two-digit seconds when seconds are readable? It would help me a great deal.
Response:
1,55
